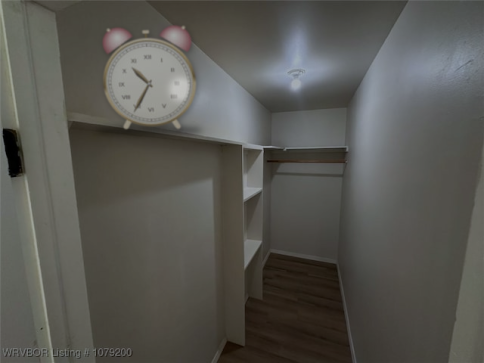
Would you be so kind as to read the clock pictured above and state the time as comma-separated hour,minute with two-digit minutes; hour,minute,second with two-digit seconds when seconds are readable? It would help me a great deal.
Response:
10,35
